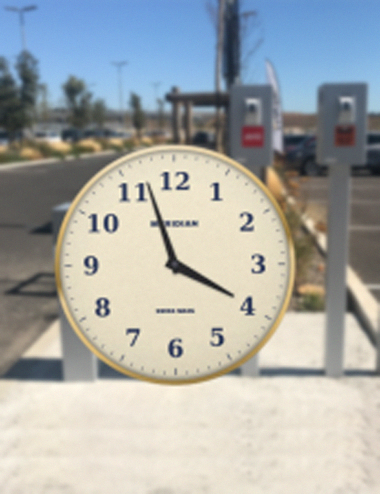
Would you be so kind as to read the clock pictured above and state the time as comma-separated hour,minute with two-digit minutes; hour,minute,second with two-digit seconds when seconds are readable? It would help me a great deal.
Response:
3,57
